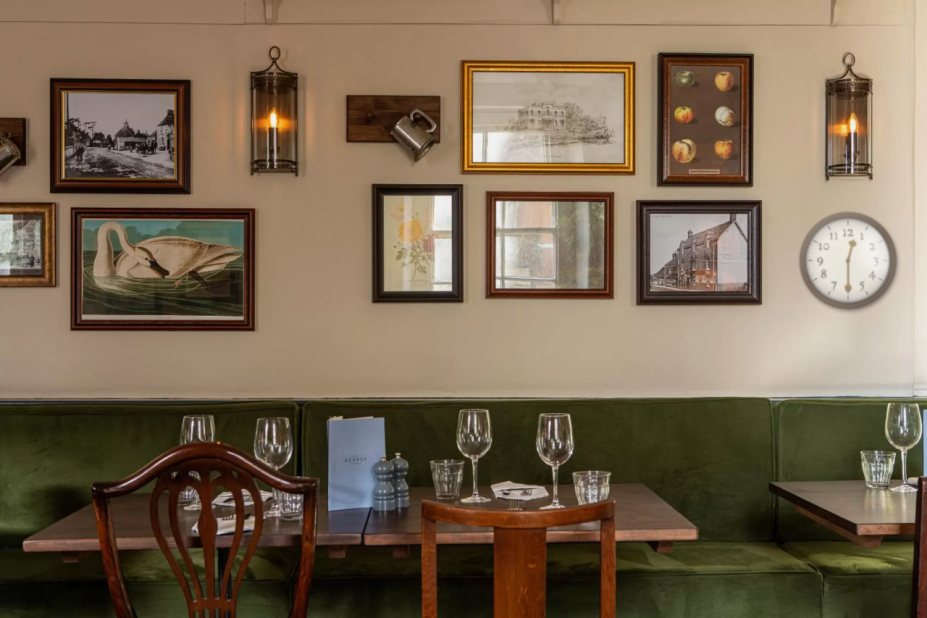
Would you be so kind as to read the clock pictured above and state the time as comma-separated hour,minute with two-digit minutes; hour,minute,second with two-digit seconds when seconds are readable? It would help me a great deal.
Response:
12,30
